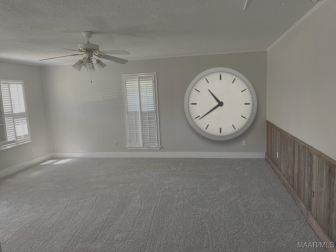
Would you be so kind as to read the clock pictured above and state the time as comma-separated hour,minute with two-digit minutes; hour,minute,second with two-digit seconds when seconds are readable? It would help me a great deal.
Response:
10,39
